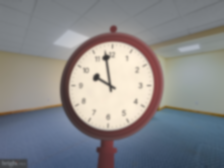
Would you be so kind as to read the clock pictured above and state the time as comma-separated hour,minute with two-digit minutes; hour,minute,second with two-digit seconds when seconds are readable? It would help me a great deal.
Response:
9,58
